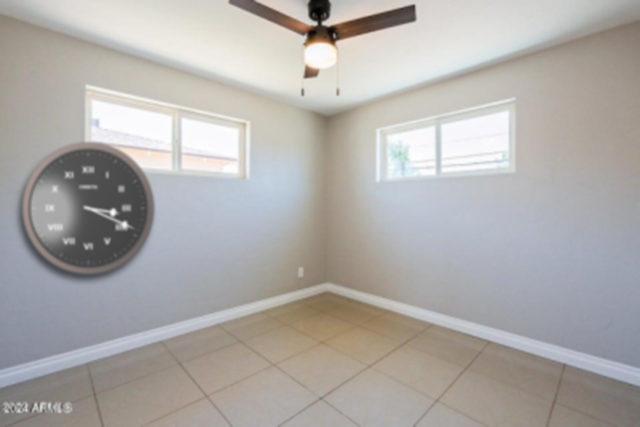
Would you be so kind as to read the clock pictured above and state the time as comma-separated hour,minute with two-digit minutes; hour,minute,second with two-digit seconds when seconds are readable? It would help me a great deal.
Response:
3,19
